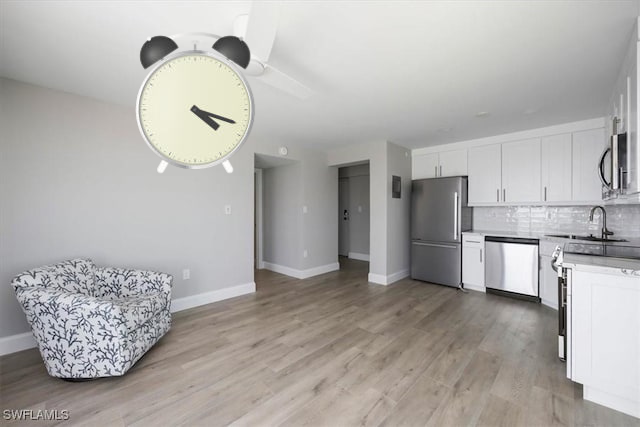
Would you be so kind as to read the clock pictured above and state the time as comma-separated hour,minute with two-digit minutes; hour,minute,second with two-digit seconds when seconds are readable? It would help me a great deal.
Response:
4,18
